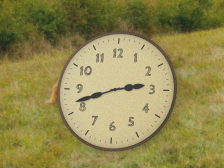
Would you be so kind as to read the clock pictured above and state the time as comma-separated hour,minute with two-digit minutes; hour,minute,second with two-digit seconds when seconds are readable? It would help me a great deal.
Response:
2,42
